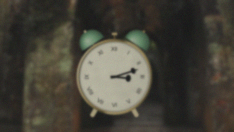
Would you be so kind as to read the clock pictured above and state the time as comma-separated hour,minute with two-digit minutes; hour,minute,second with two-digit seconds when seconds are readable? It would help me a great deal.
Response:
3,12
